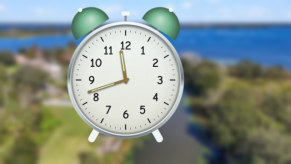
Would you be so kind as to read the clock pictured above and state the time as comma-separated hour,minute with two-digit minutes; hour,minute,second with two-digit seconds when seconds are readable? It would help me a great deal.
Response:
11,42
